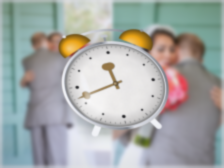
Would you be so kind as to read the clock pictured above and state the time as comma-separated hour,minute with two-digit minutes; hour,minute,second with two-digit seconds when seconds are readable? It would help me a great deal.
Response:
11,42
